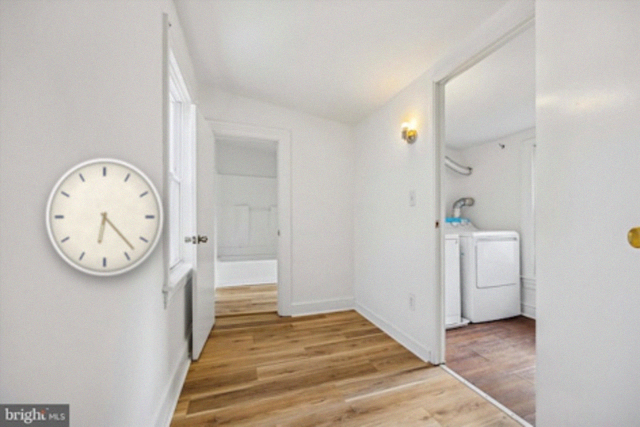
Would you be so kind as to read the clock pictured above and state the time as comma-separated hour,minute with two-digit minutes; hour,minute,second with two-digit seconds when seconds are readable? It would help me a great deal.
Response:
6,23
